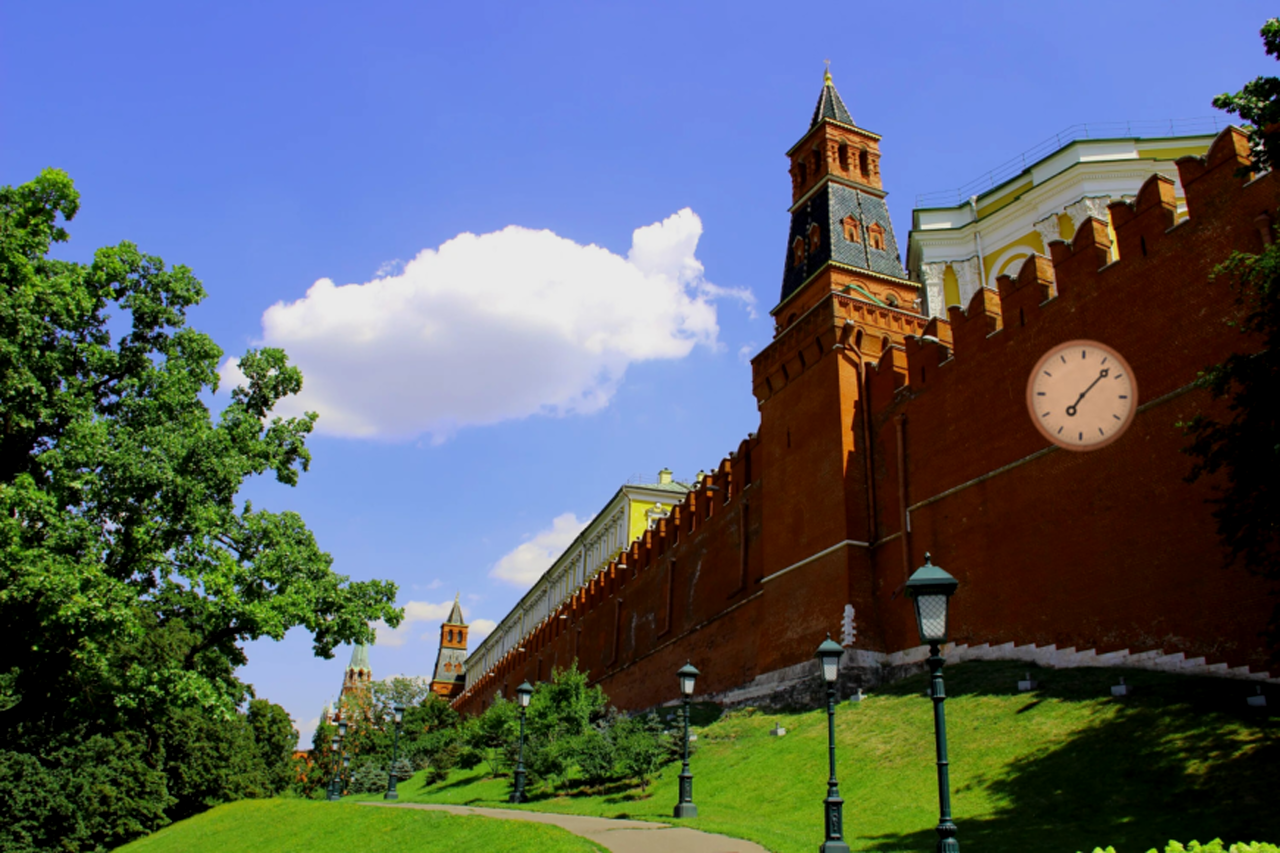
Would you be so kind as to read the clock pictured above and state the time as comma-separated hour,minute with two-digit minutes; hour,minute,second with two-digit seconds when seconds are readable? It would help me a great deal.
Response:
7,07
